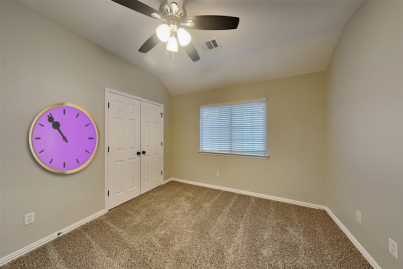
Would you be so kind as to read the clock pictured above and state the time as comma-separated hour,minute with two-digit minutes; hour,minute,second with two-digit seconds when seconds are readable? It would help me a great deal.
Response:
10,54
